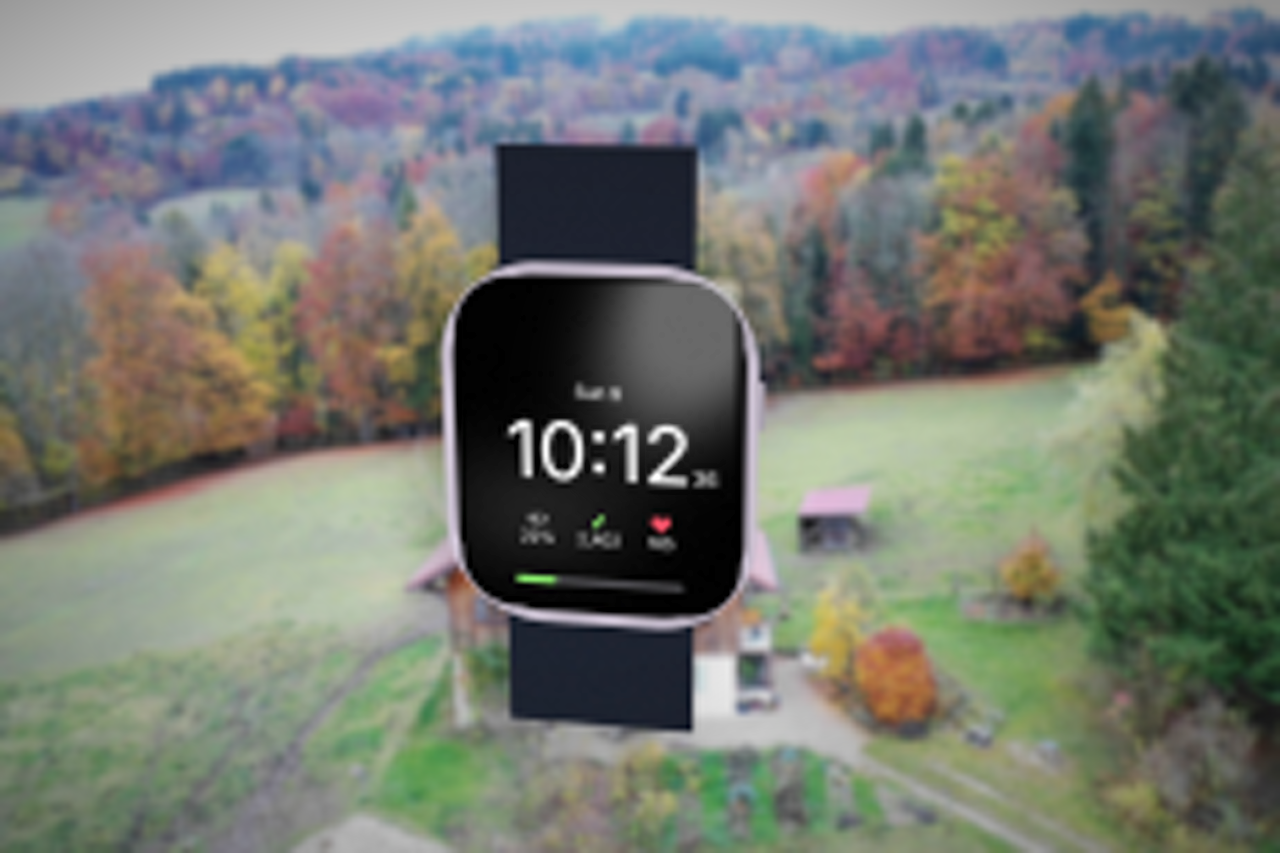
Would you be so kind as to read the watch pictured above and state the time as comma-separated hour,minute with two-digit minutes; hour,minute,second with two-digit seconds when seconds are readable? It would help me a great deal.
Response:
10,12
